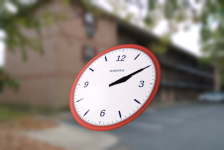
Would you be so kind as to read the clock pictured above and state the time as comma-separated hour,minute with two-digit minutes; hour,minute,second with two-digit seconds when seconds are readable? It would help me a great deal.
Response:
2,10
